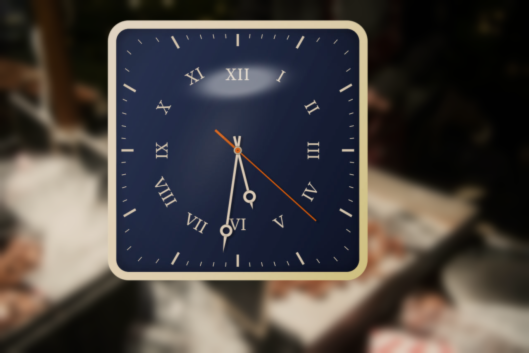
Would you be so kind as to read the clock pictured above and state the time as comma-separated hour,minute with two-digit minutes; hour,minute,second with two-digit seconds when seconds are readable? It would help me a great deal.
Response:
5,31,22
